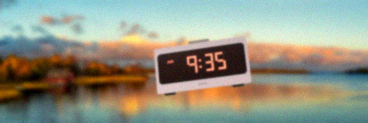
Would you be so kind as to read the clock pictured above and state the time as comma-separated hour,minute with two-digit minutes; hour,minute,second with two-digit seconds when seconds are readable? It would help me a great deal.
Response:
9,35
